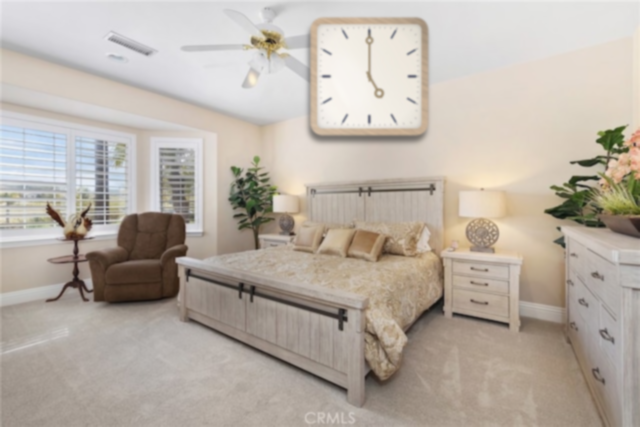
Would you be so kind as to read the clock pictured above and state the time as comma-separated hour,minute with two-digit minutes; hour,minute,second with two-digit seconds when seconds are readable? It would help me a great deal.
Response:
5,00
